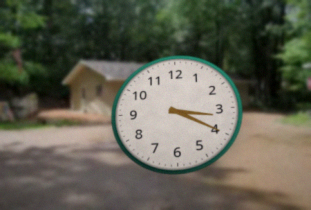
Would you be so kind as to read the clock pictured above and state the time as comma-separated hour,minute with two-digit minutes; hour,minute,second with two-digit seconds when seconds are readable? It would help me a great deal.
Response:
3,20
